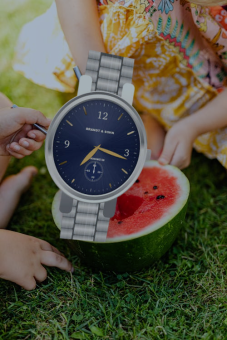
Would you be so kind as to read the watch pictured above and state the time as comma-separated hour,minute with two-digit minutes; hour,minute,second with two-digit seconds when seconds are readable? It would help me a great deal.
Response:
7,17
